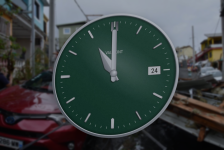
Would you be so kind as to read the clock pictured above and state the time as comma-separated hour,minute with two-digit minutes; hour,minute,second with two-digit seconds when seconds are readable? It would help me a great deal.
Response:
11,00
